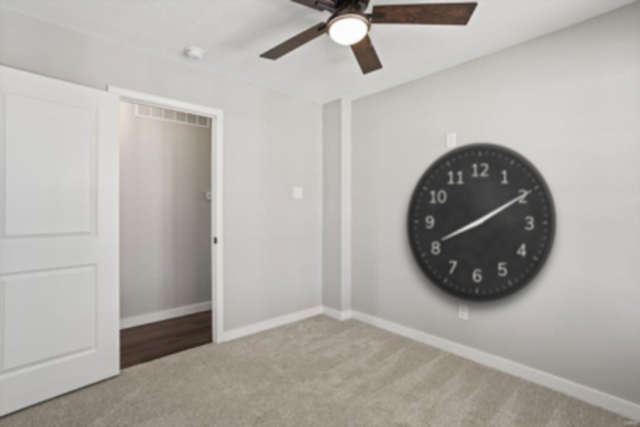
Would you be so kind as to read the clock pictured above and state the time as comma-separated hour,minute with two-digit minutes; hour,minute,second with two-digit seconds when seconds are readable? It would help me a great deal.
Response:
8,10
